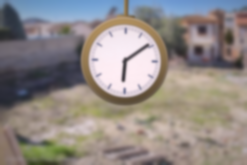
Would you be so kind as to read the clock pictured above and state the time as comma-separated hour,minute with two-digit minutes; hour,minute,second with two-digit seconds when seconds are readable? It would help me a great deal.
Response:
6,09
